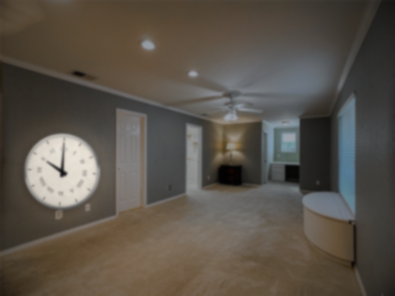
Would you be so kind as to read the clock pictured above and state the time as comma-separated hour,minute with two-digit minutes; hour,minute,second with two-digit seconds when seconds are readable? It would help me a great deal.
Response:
10,00
